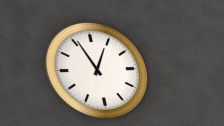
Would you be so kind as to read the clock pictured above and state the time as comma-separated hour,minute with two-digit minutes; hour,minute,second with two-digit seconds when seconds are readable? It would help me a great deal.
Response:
12,56
